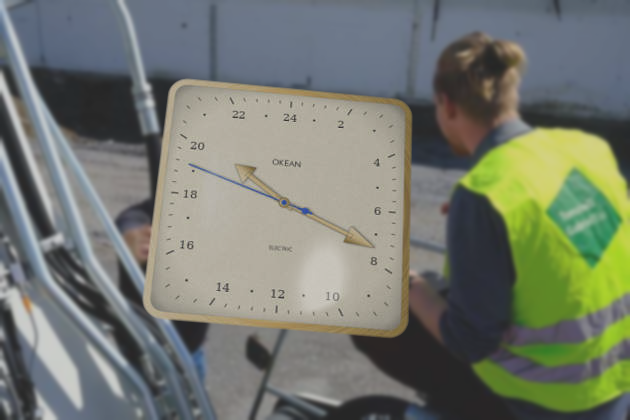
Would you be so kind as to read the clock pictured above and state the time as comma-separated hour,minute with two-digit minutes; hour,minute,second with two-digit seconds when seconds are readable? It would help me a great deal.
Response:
20,18,48
